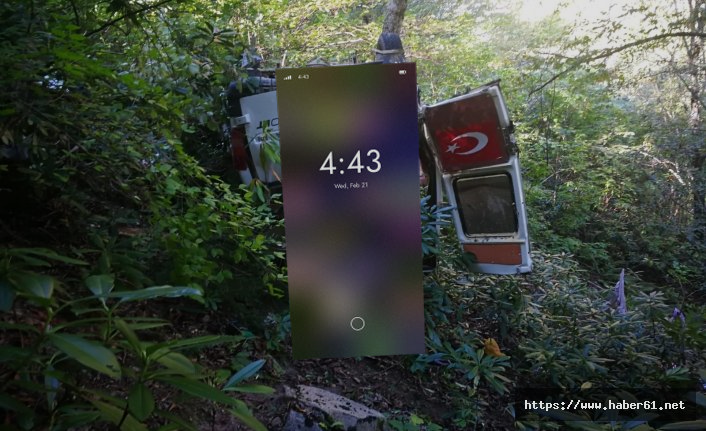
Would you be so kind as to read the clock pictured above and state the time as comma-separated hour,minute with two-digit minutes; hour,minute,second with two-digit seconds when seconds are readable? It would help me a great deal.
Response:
4,43
